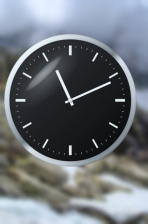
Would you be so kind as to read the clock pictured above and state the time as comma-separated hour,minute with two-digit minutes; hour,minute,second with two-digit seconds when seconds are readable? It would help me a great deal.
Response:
11,11
